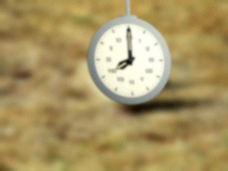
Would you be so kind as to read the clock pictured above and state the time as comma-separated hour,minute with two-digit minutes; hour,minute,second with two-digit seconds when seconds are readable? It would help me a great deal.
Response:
8,00
